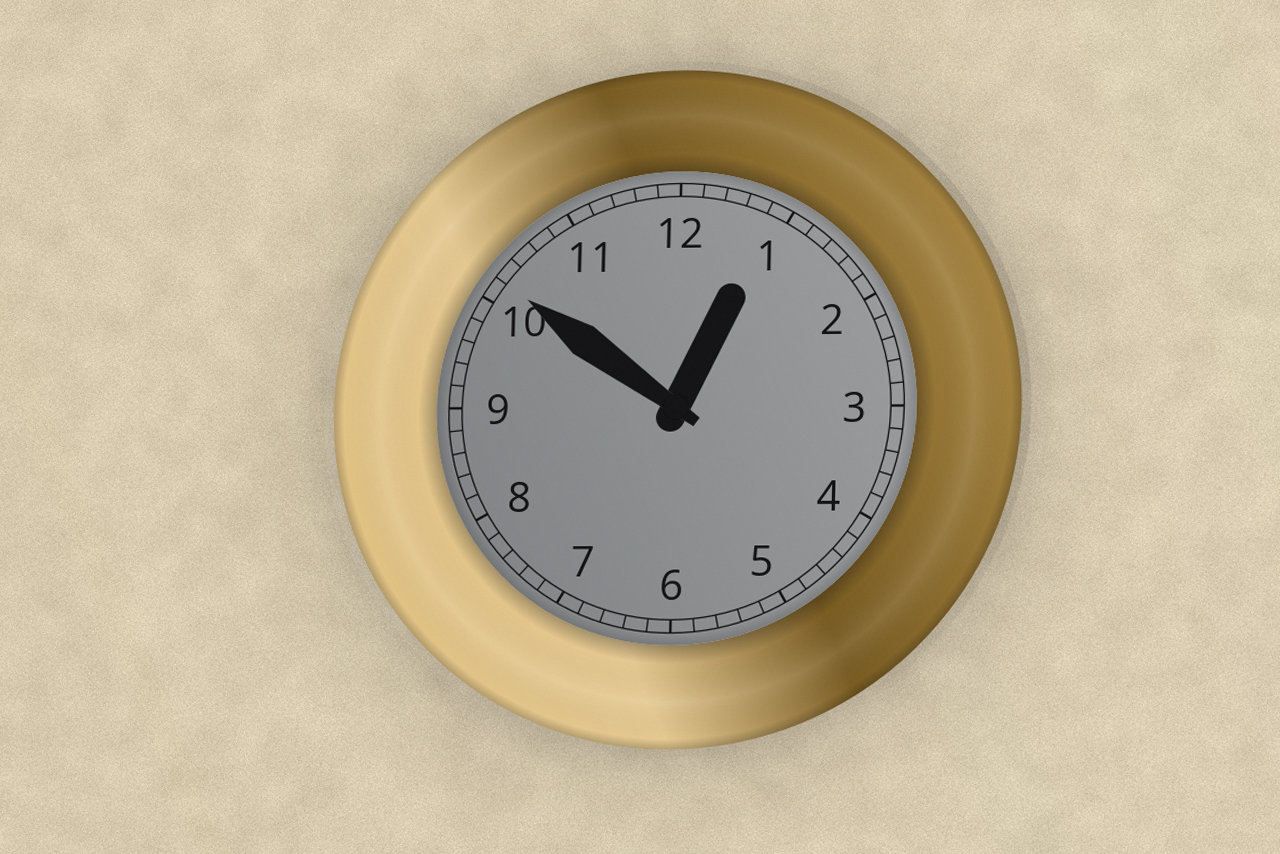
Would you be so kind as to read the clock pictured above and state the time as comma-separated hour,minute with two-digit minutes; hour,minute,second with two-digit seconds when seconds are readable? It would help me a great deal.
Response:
12,51
